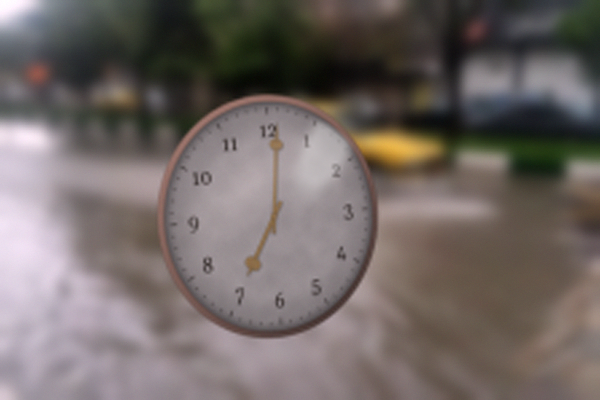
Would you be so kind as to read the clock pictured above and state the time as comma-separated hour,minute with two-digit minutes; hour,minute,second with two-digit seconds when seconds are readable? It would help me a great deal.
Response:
7,01
